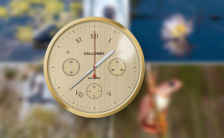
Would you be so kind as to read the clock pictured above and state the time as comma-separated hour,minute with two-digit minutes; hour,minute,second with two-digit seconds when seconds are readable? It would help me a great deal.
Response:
1,38
